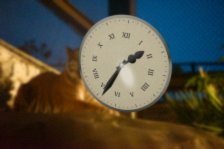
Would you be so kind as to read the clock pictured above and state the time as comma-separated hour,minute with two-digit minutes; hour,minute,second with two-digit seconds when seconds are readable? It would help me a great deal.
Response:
1,34
